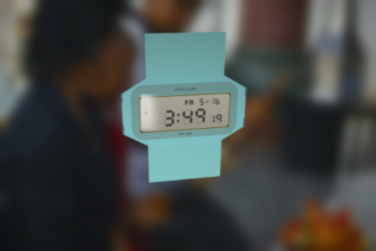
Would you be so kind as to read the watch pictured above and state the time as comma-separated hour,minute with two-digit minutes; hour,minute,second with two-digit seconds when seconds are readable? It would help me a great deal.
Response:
3,49,19
